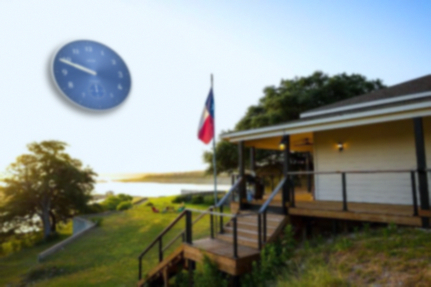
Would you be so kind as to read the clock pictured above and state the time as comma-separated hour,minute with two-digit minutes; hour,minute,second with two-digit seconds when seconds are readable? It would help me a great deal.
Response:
9,49
